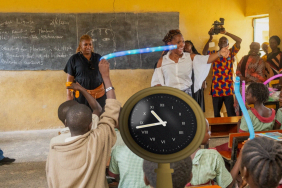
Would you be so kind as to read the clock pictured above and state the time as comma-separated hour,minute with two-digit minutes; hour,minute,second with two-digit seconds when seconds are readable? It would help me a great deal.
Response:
10,43
